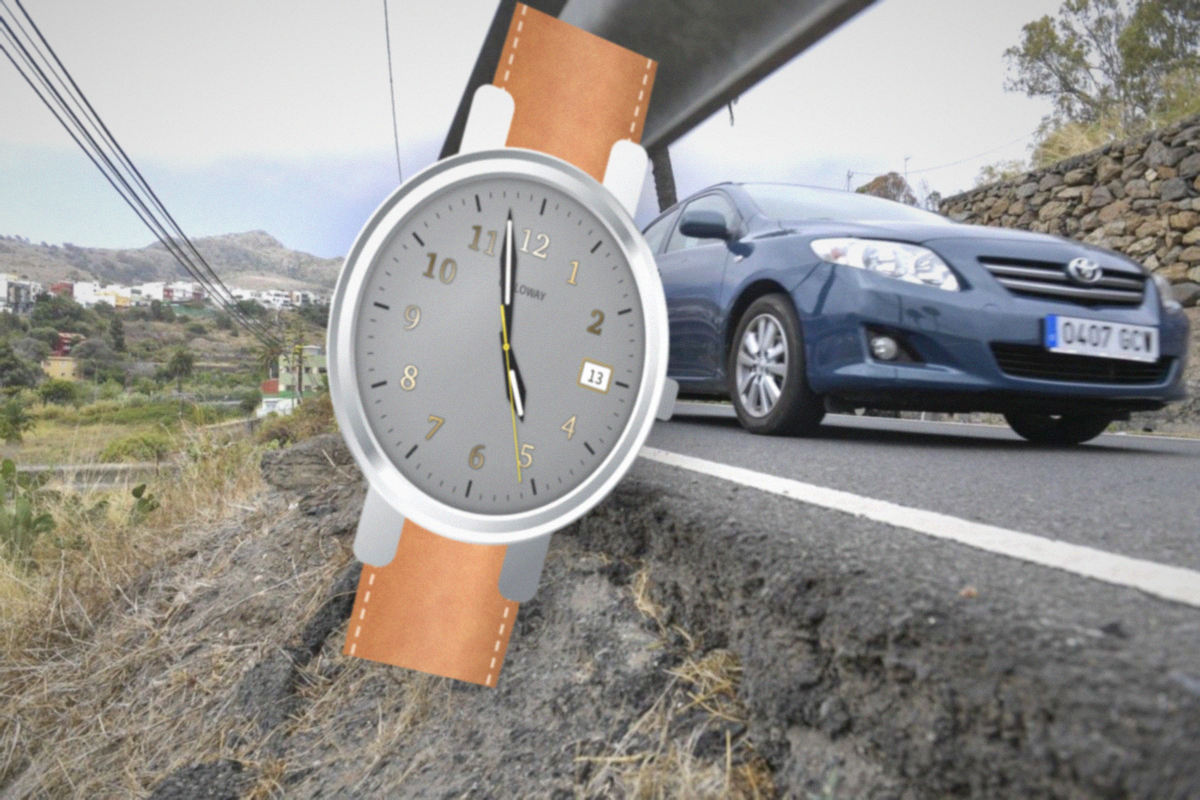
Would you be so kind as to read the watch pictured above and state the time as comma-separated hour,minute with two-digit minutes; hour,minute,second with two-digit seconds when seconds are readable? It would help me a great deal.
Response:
4,57,26
